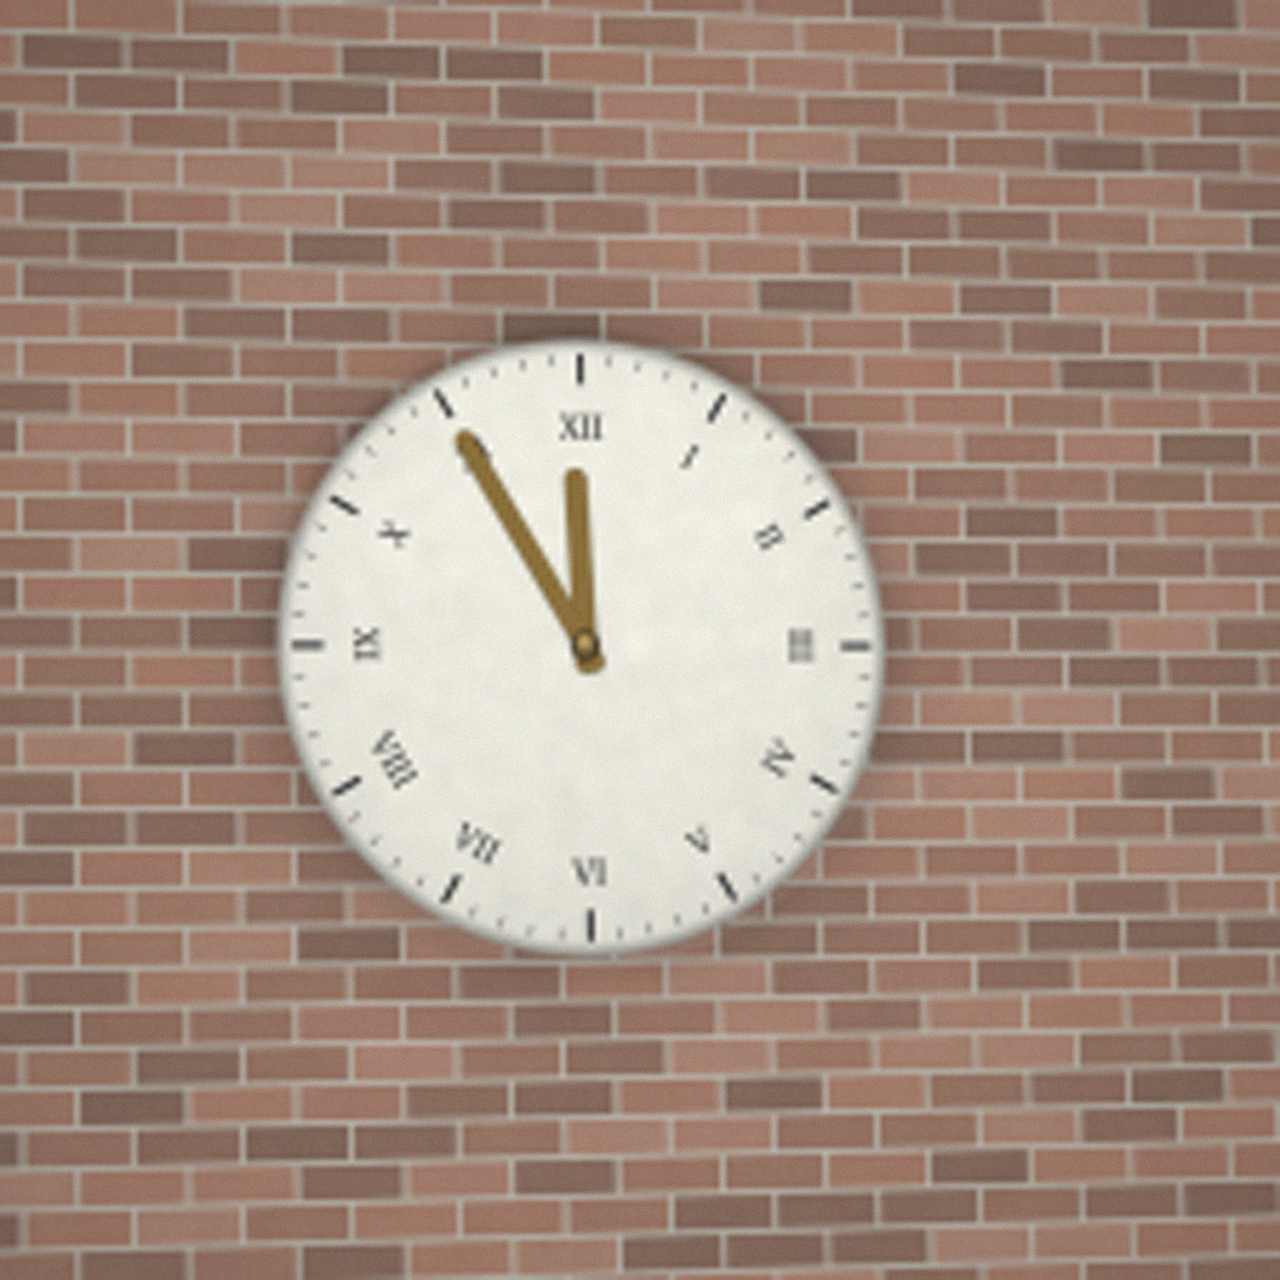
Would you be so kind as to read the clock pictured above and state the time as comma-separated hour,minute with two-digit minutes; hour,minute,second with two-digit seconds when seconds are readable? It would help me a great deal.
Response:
11,55
